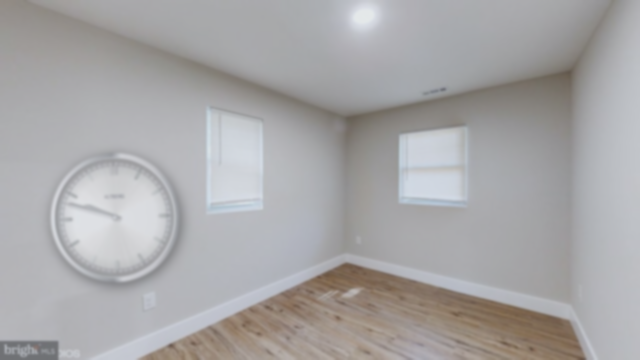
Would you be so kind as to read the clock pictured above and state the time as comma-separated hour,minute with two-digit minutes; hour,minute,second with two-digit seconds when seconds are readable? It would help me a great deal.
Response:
9,48
